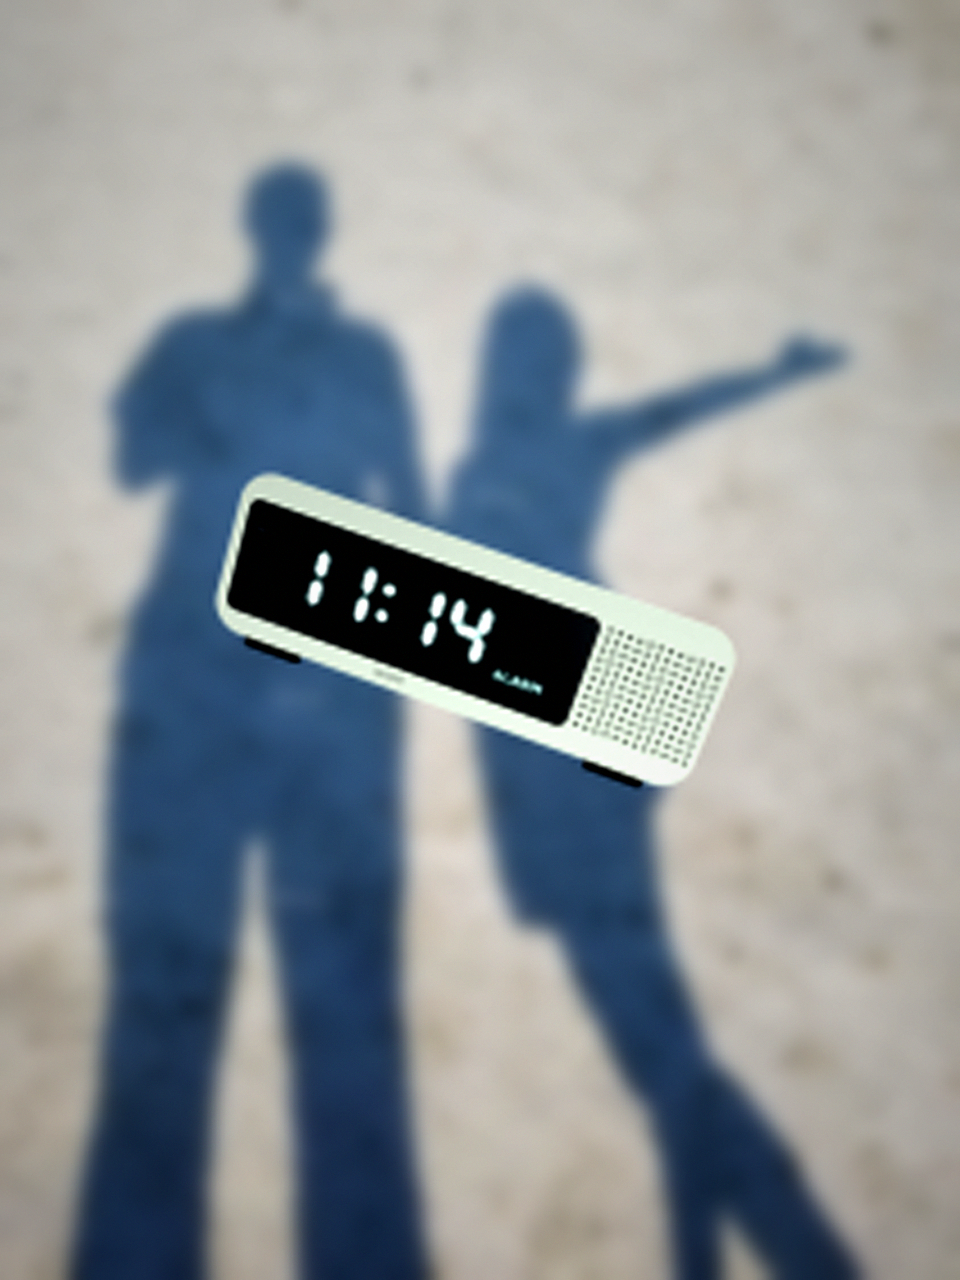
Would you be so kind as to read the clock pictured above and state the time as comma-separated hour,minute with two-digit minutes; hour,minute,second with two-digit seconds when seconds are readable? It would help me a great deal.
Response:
11,14
